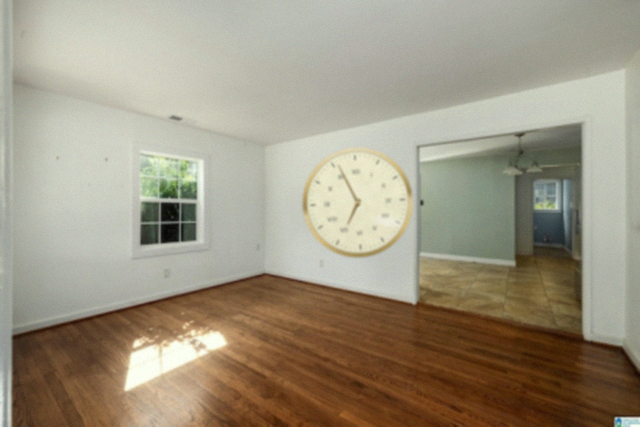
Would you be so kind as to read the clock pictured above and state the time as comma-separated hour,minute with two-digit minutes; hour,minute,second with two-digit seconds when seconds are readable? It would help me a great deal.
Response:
6,56
